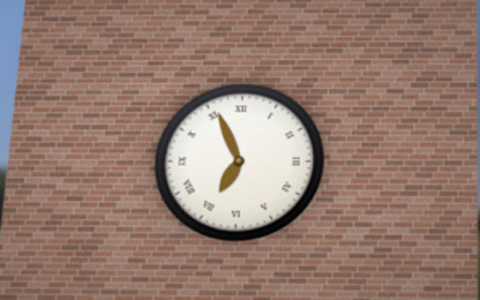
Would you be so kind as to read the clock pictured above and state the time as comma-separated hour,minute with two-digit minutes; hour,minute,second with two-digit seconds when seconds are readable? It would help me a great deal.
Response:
6,56
